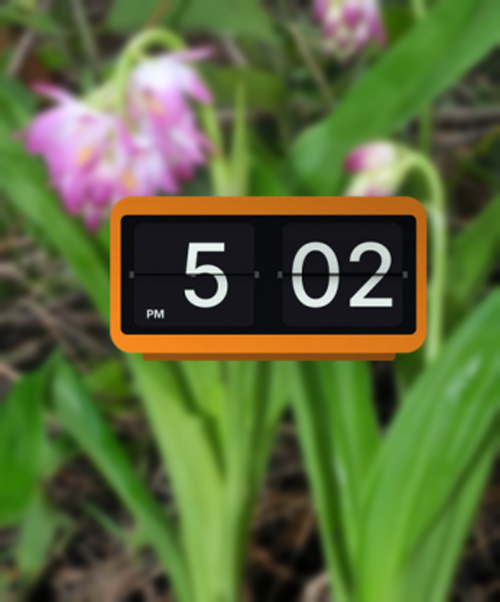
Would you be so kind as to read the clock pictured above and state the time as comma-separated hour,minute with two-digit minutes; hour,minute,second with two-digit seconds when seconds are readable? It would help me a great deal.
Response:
5,02
